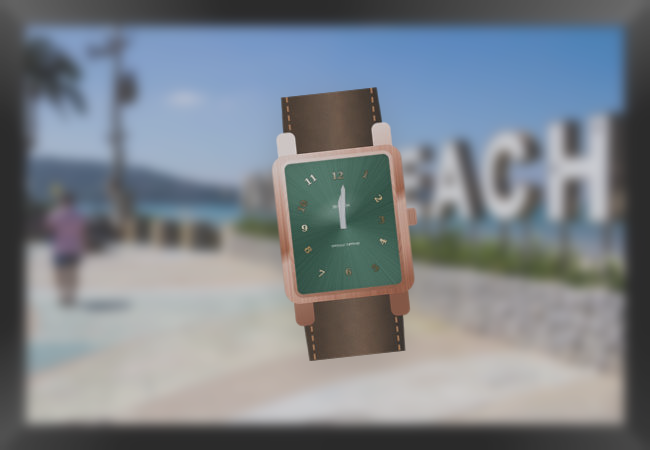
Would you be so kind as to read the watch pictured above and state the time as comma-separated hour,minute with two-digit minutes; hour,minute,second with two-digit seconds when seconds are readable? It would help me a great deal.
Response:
12,01
